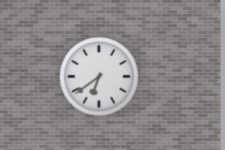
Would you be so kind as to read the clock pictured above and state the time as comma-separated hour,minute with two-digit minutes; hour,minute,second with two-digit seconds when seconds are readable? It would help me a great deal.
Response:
6,39
